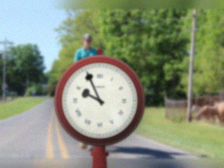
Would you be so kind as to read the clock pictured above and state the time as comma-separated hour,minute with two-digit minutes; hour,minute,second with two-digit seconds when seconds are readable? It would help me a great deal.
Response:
9,56
